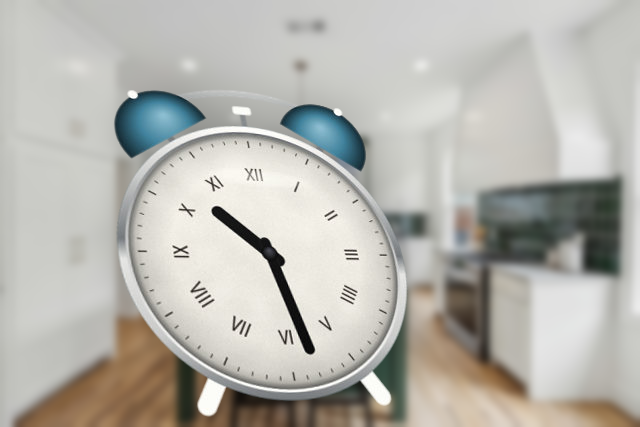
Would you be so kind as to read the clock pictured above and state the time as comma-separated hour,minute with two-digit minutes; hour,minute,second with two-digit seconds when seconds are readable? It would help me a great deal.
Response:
10,28
